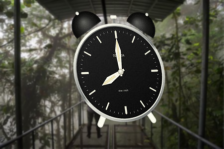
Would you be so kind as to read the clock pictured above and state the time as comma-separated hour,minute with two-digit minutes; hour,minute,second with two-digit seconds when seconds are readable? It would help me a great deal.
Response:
8,00
